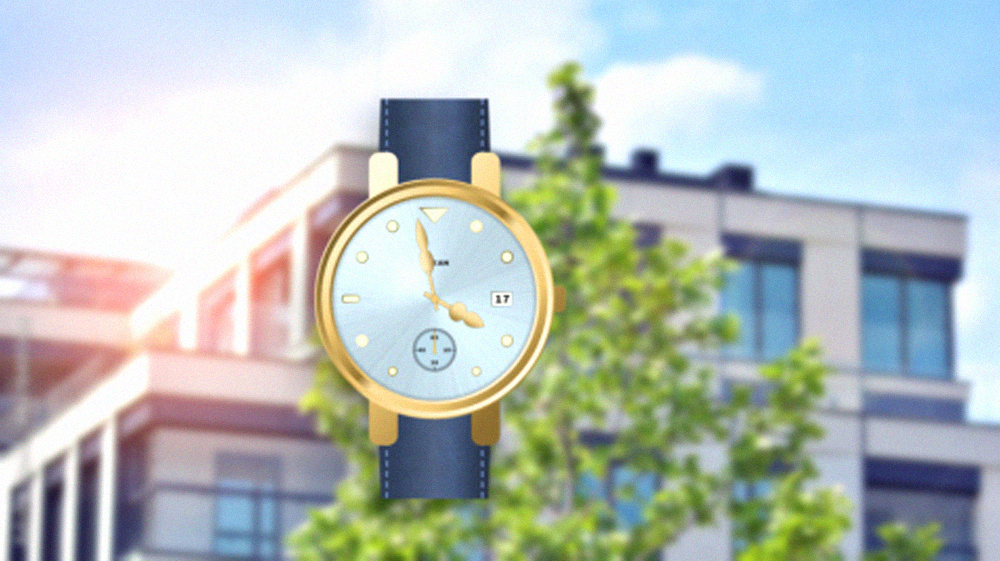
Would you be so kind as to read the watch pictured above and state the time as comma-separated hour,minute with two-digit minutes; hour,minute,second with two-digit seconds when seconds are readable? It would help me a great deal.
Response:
3,58
